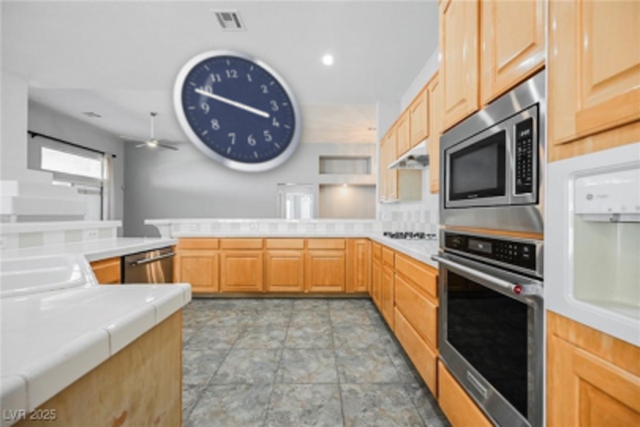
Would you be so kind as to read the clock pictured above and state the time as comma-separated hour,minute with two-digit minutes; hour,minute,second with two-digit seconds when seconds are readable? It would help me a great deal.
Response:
3,49
